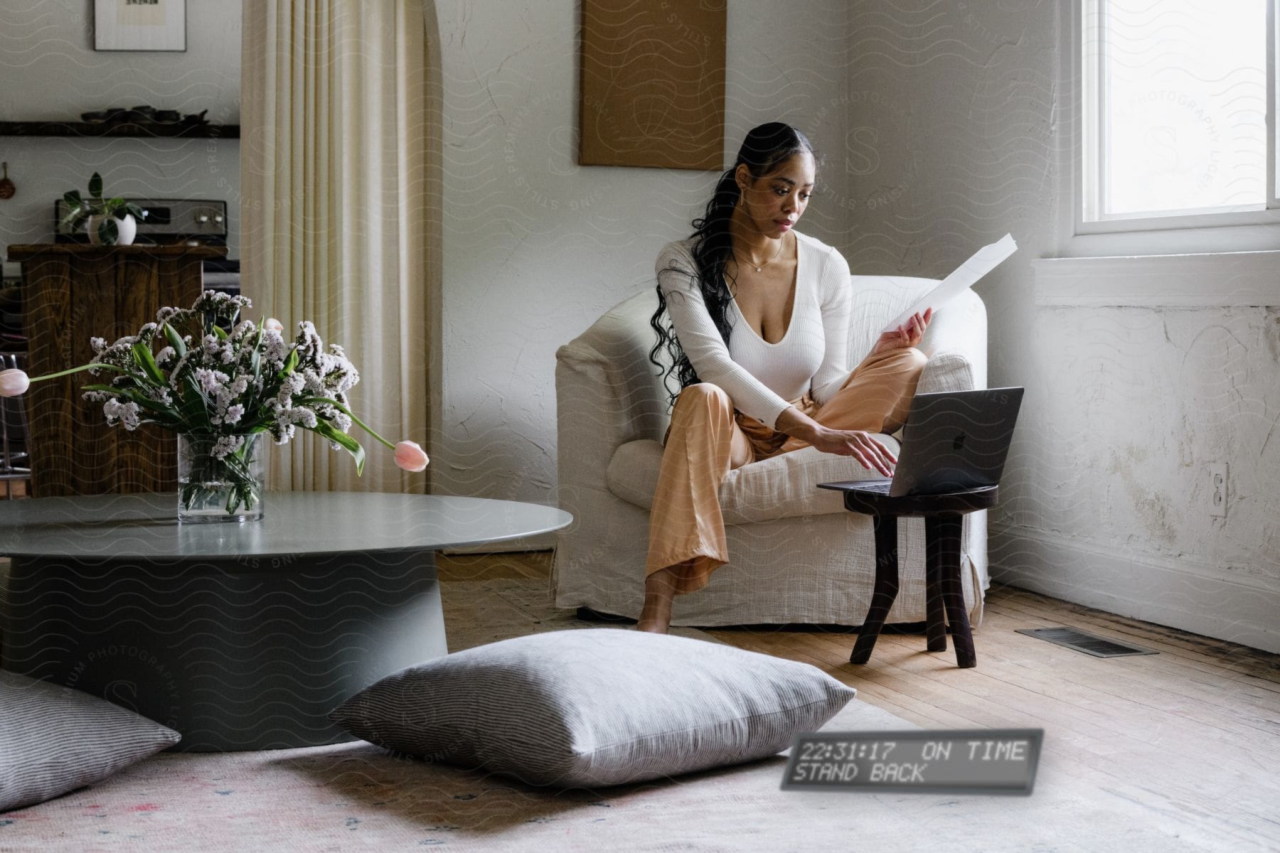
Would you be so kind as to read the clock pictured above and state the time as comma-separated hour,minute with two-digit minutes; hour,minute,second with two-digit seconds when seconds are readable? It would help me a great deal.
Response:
22,31,17
